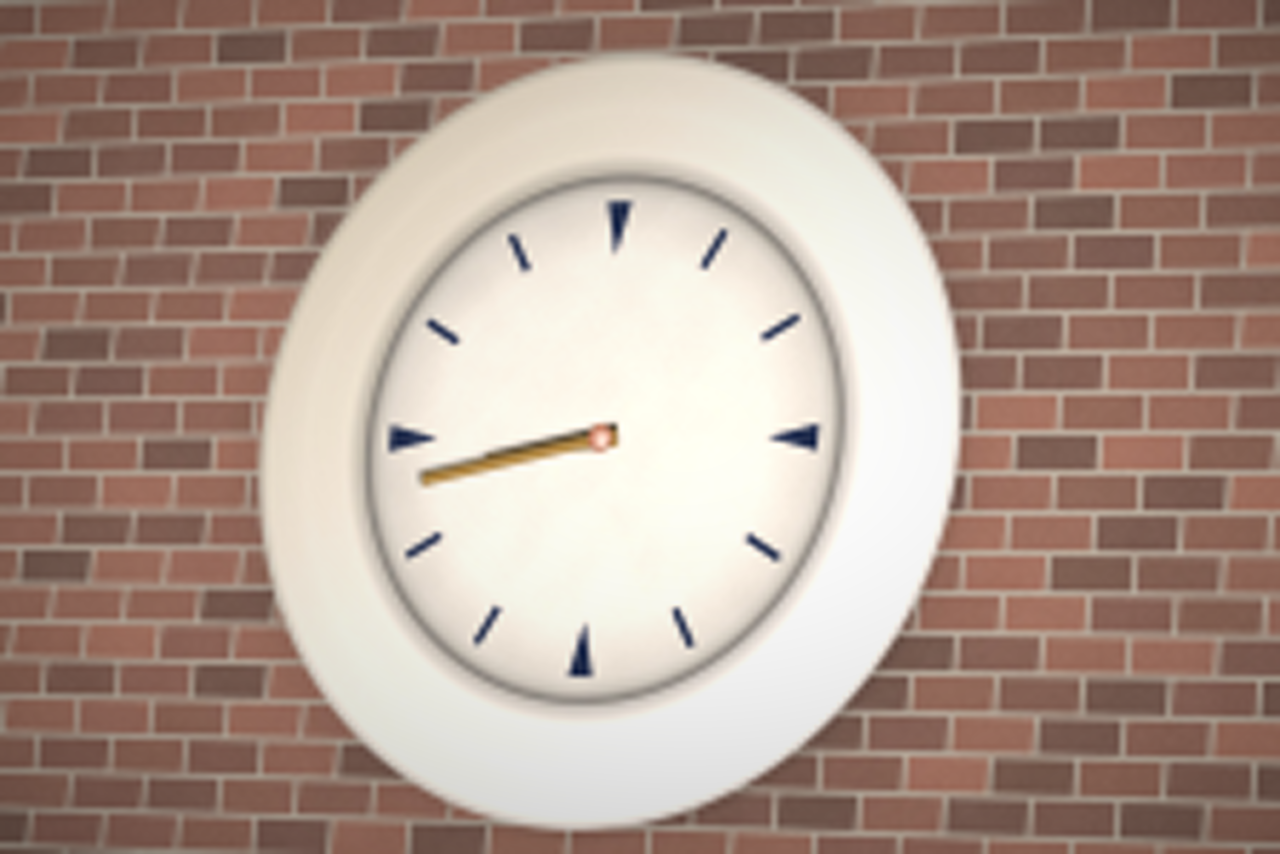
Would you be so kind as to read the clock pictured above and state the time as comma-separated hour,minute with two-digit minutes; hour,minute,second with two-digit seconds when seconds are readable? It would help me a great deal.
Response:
8,43
